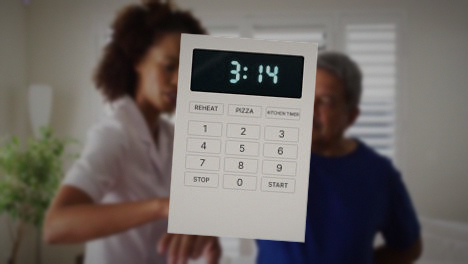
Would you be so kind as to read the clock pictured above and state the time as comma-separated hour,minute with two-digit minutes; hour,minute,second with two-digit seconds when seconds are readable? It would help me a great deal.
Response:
3,14
